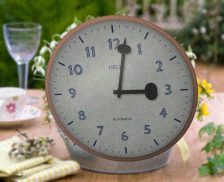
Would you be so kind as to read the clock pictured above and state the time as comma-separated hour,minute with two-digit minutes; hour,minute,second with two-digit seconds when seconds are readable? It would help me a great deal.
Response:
3,02
